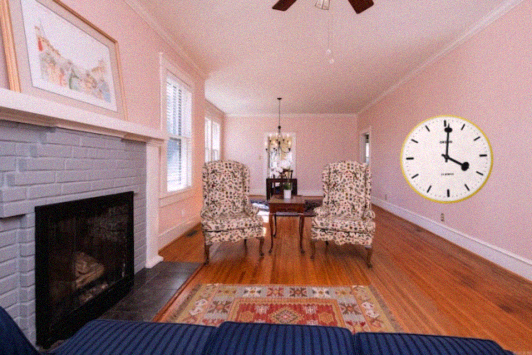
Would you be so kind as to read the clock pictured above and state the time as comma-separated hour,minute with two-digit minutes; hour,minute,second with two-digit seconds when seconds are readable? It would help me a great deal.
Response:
4,01
